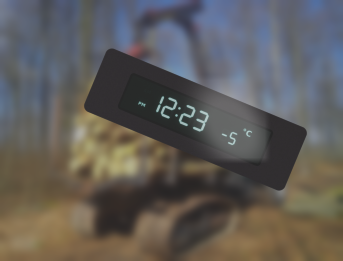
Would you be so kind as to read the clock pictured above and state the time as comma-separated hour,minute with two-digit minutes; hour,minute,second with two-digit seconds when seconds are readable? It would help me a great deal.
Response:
12,23
